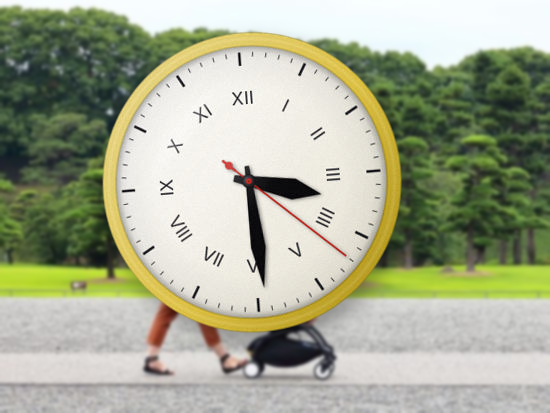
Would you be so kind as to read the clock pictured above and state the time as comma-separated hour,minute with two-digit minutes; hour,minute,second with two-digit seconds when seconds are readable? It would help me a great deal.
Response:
3,29,22
